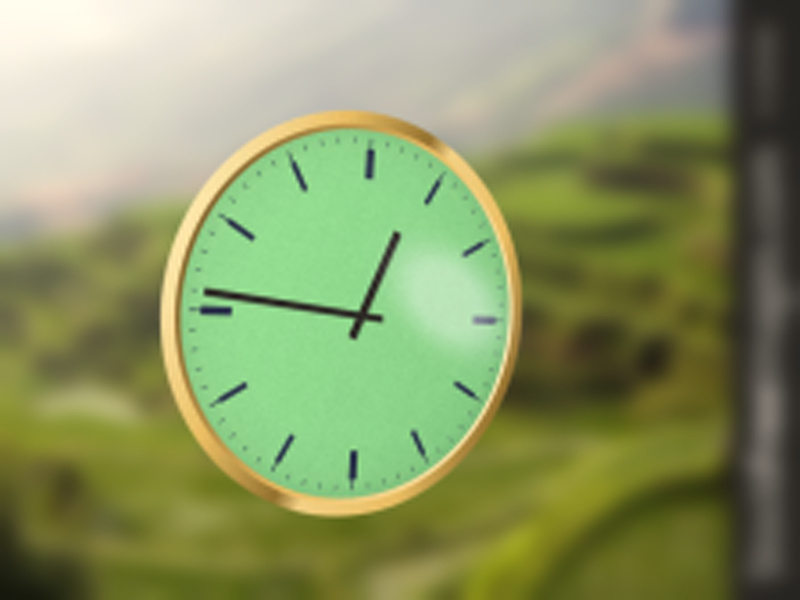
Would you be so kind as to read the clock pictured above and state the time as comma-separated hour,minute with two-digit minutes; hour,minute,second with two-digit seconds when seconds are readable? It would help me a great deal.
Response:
12,46
